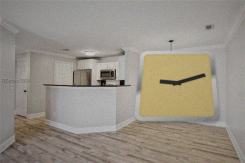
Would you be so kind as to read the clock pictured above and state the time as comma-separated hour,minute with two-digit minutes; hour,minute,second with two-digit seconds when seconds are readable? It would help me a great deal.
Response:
9,12
